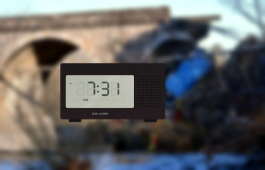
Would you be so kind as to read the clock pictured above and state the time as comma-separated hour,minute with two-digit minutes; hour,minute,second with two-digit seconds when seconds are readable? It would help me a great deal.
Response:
7,31
